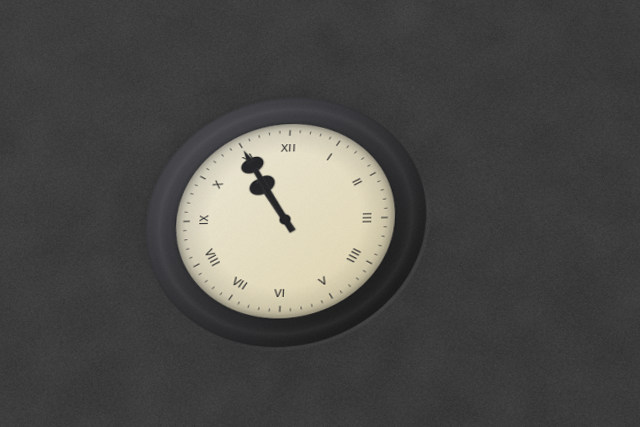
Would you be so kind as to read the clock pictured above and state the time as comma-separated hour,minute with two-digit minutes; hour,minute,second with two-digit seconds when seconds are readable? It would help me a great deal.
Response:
10,55
